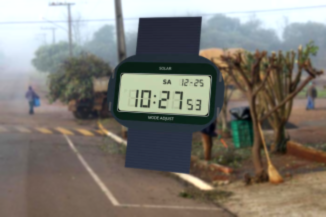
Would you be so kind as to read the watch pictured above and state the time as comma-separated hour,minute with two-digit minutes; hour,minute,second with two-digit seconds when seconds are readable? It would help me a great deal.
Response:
10,27,53
